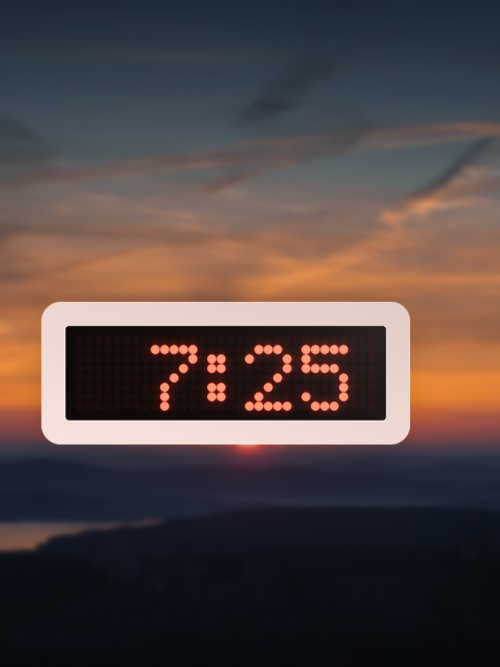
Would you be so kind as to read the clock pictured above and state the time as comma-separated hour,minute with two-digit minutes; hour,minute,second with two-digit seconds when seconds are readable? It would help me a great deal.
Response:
7,25
